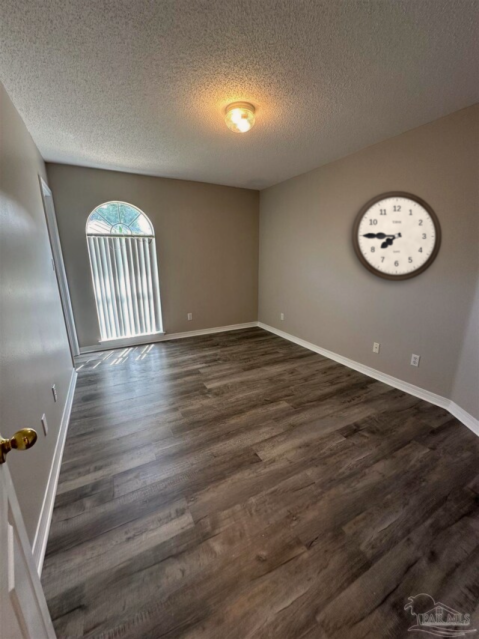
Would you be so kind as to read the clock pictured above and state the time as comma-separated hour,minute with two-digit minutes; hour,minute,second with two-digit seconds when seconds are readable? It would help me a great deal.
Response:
7,45
